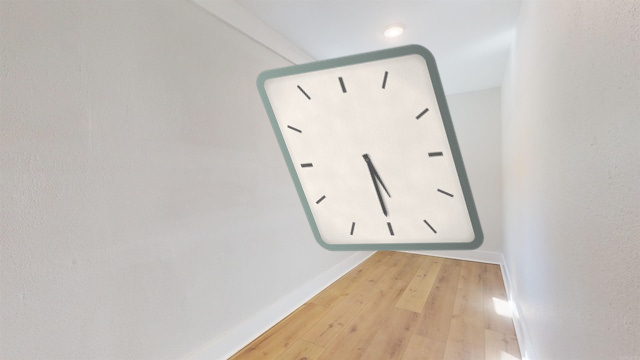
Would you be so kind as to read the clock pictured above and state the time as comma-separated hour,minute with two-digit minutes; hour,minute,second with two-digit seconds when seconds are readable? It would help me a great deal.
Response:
5,30
